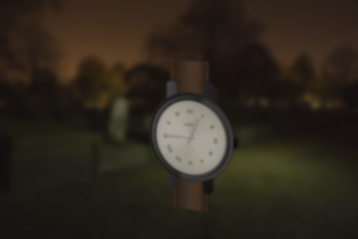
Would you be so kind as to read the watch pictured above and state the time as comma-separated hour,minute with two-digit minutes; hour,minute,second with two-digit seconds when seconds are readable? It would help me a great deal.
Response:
12,45
